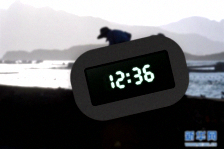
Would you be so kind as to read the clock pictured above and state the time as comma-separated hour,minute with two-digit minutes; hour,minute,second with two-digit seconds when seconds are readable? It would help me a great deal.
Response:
12,36
